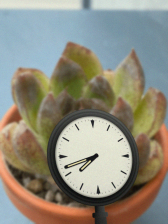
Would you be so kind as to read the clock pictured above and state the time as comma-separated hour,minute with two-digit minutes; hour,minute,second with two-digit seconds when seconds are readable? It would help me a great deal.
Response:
7,42
